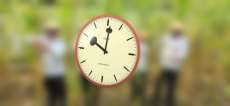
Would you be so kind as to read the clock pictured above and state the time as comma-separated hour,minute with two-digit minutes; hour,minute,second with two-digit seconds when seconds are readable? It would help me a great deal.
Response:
10,01
